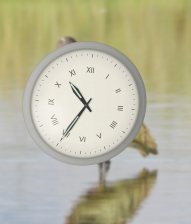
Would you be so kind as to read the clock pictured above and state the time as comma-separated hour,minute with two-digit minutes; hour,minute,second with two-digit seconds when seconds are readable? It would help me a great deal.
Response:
10,35
